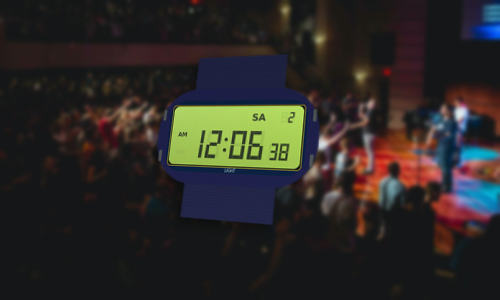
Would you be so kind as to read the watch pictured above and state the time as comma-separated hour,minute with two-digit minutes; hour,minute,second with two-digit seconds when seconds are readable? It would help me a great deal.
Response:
12,06,38
